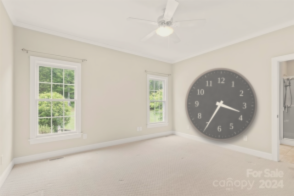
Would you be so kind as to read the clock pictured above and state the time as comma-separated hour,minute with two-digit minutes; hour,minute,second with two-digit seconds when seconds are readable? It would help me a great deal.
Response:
3,35
